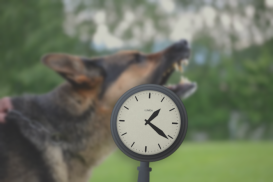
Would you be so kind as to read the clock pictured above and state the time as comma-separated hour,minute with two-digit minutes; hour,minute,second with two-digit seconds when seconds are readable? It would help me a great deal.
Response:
1,21
